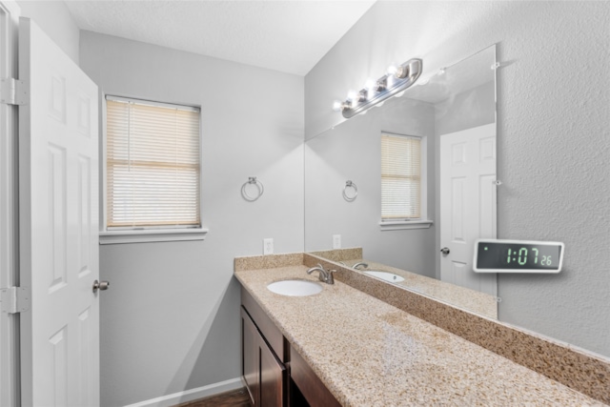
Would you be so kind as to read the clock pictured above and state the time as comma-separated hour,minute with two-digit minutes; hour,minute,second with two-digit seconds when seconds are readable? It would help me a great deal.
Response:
1,07,26
